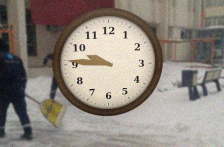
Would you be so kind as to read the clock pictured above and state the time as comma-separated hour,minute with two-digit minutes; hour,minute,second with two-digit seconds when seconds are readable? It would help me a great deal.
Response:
9,46
